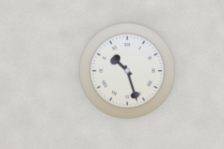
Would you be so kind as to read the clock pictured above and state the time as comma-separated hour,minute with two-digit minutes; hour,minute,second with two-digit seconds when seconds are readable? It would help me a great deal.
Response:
10,27
